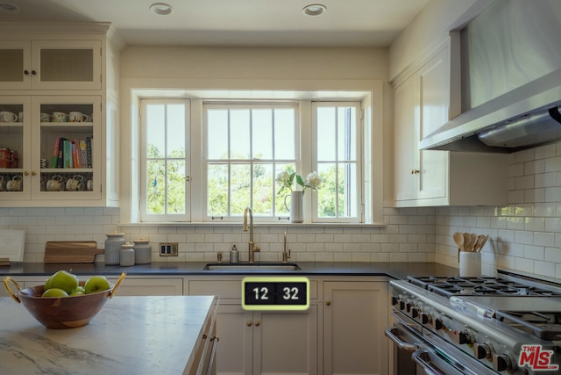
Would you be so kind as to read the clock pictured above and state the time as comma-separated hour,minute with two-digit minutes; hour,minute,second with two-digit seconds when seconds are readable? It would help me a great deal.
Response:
12,32
